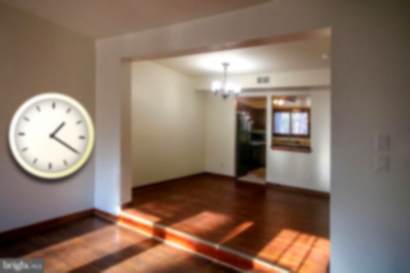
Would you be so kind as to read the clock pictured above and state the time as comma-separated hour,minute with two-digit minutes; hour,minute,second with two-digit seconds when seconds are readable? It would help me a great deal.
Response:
1,20
